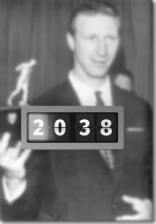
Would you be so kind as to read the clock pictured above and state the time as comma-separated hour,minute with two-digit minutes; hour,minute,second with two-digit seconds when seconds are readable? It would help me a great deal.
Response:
20,38
